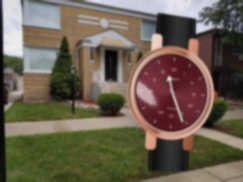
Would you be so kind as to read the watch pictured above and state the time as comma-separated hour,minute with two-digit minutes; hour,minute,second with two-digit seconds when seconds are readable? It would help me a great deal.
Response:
11,26
